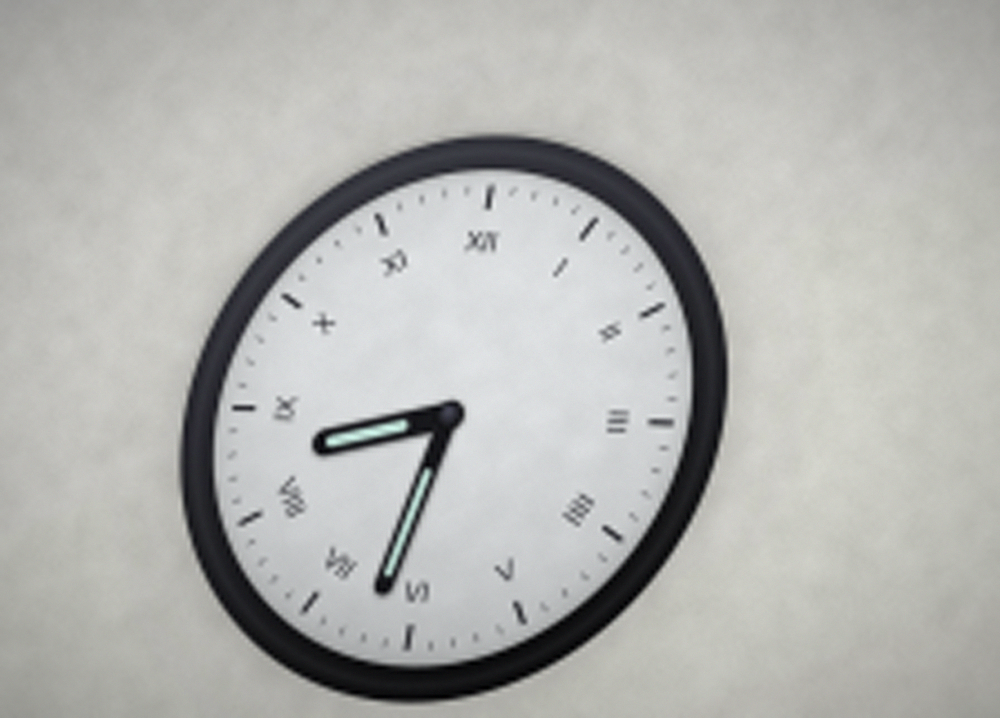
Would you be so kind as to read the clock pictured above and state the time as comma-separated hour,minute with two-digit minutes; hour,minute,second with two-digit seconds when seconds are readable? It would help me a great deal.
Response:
8,32
